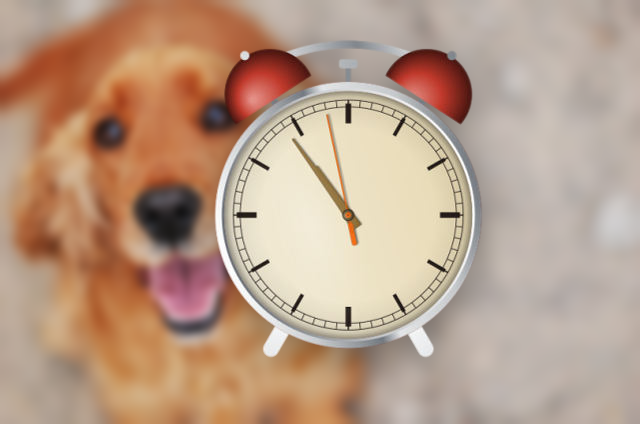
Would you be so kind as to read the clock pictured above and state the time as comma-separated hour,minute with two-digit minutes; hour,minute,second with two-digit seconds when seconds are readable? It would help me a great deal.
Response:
10,53,58
